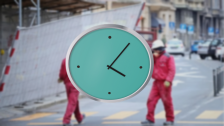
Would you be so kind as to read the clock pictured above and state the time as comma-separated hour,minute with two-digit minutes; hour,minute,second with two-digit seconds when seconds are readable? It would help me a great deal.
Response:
4,06
